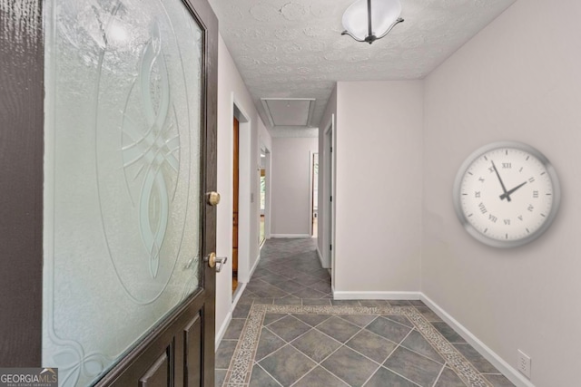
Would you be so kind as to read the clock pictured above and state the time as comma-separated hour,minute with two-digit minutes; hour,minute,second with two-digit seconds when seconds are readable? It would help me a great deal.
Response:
1,56
